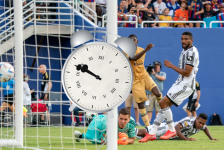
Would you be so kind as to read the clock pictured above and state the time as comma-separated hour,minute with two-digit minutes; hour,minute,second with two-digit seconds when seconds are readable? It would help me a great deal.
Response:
9,48
